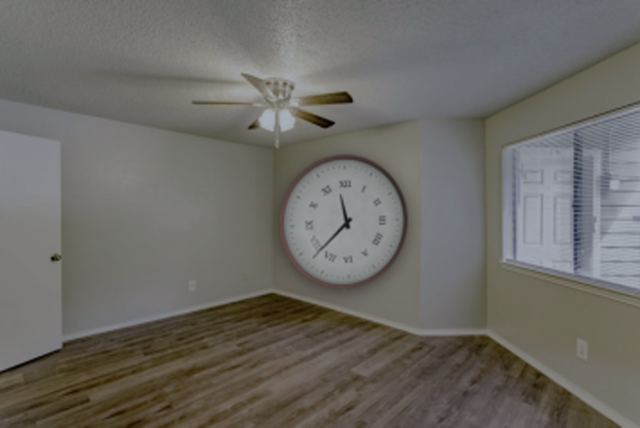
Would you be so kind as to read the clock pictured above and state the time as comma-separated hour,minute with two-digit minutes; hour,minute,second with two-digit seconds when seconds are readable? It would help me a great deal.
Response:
11,38
